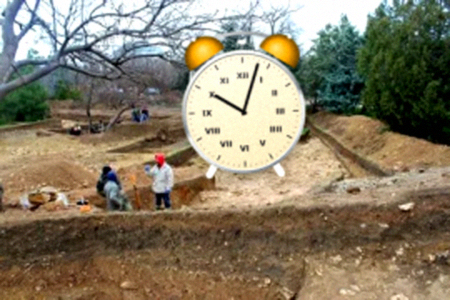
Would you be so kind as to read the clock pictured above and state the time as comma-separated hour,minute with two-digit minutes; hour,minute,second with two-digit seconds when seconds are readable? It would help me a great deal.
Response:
10,03
